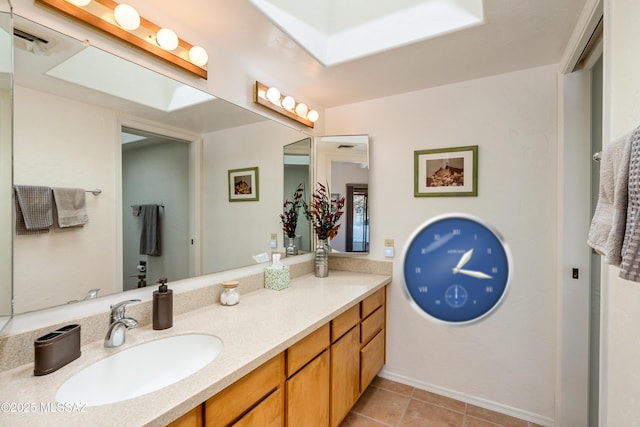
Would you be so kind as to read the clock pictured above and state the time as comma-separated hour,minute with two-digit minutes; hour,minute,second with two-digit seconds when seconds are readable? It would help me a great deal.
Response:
1,17
